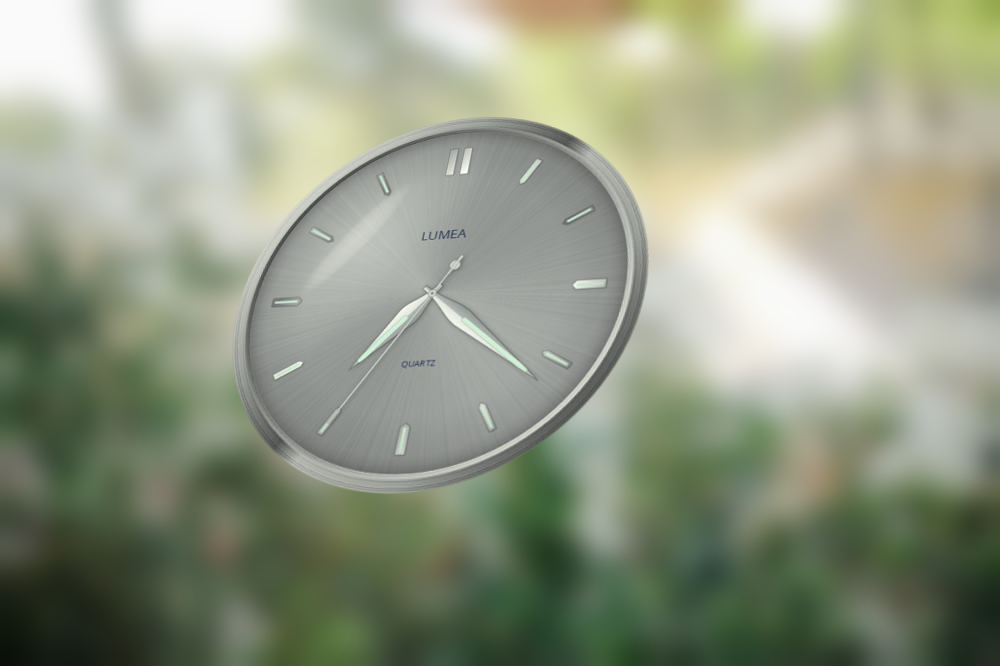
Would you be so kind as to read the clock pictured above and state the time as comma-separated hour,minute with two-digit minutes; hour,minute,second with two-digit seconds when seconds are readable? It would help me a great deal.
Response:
7,21,35
